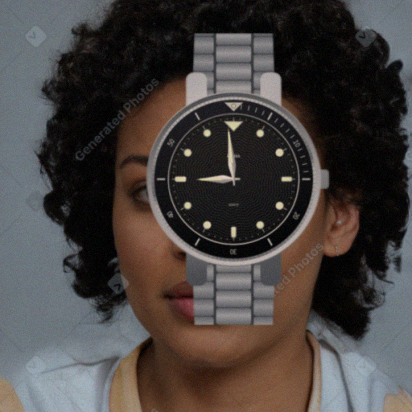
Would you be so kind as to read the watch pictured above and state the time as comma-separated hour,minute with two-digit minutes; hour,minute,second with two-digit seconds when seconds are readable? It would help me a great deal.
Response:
8,59
